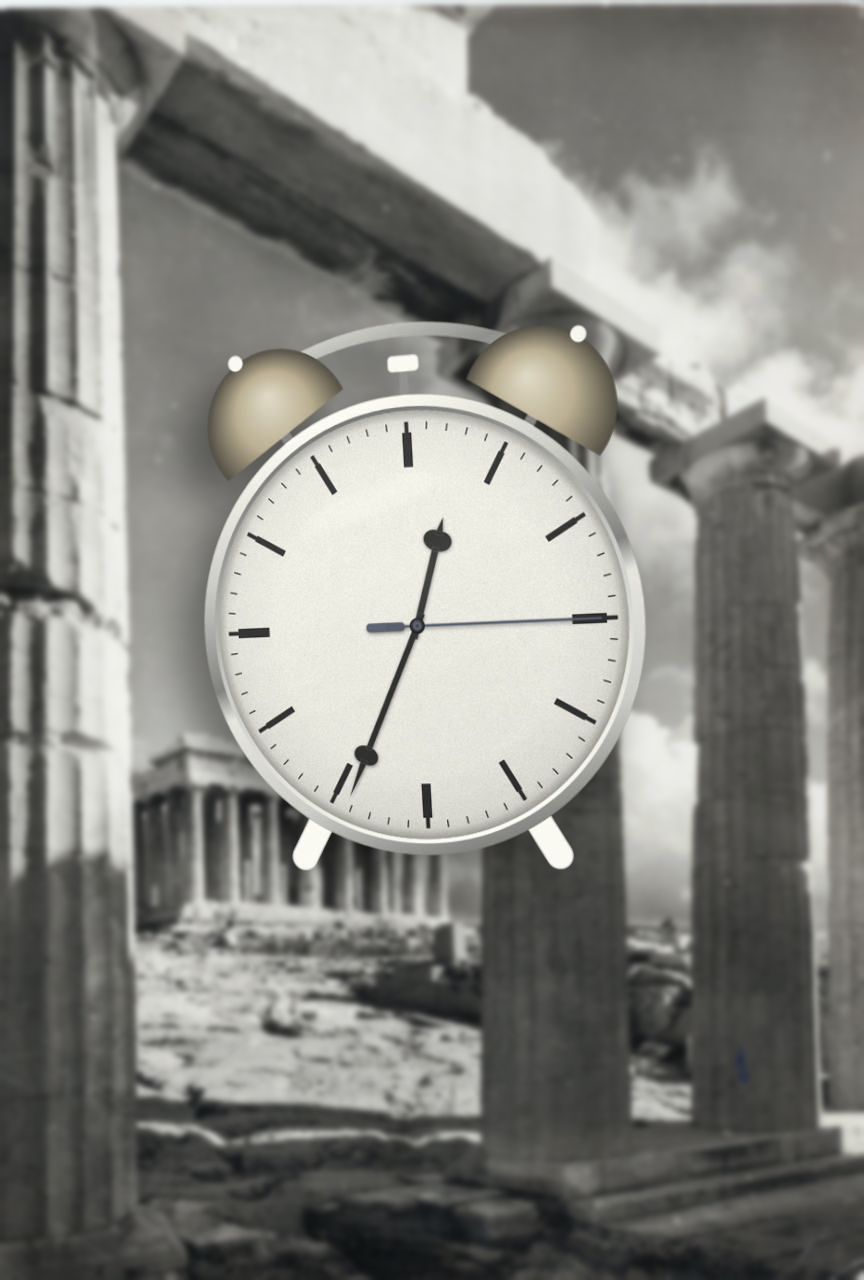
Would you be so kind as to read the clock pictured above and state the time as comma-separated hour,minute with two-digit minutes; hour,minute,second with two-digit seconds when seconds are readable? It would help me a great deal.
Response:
12,34,15
